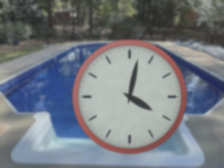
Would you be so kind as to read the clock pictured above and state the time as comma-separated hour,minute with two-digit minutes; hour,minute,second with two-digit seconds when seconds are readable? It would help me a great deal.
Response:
4,02
